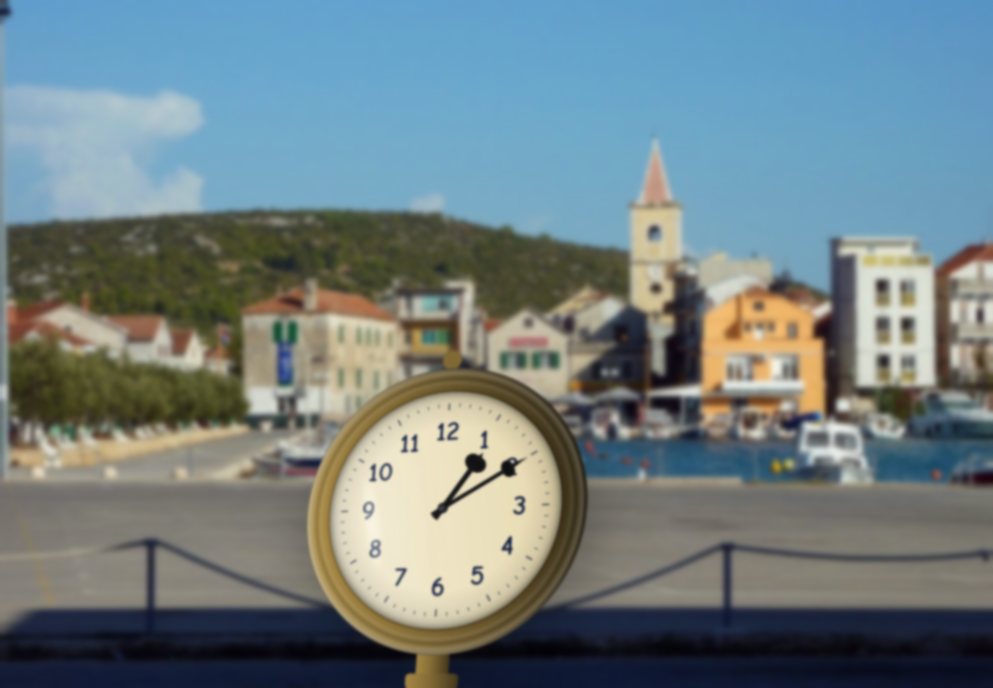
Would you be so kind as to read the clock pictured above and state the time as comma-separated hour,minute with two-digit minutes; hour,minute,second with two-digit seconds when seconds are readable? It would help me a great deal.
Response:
1,10
